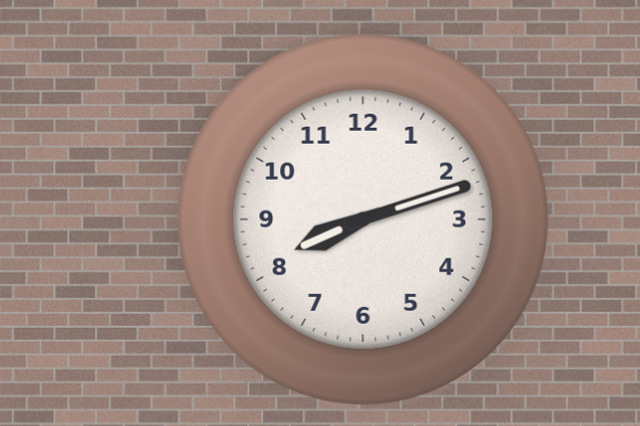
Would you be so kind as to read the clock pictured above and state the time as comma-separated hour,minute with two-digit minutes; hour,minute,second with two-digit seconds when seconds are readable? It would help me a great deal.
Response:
8,12
